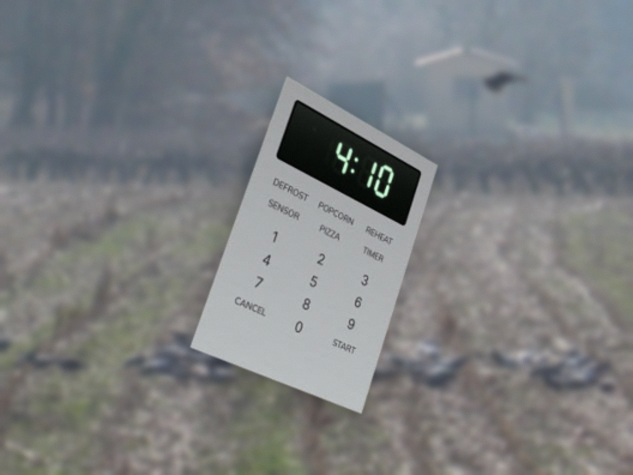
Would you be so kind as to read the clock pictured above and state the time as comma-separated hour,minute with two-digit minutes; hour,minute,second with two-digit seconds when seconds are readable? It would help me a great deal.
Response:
4,10
